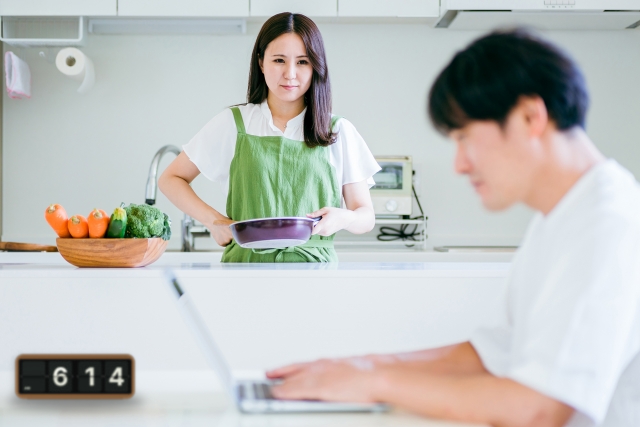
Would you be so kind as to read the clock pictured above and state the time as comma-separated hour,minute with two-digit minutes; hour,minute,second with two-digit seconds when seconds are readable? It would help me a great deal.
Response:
6,14
